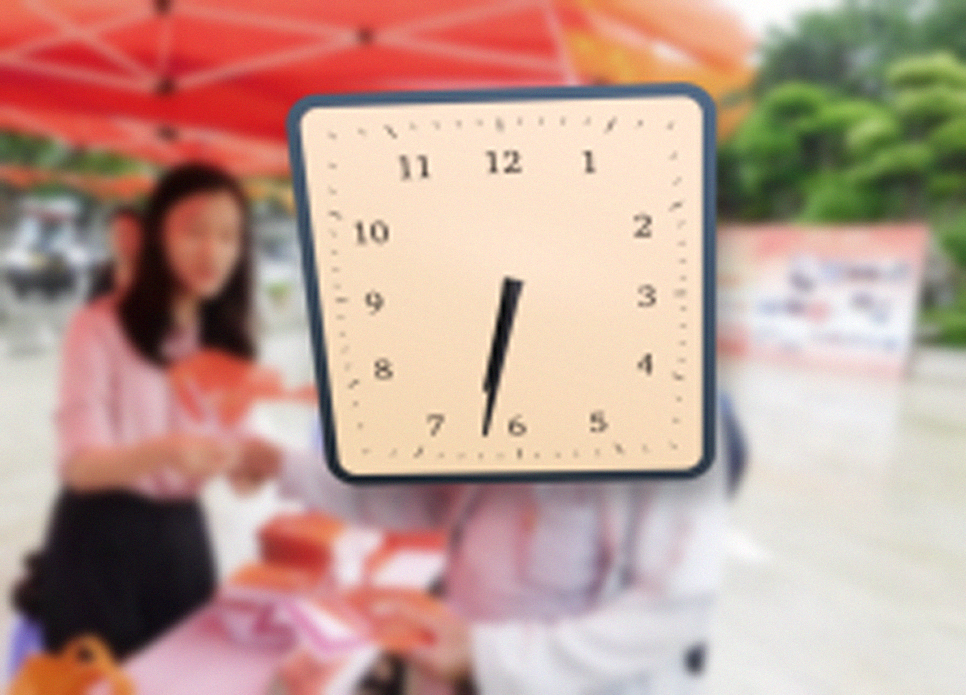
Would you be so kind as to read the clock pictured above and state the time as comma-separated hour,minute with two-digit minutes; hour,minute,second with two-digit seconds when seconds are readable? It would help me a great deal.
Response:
6,32
